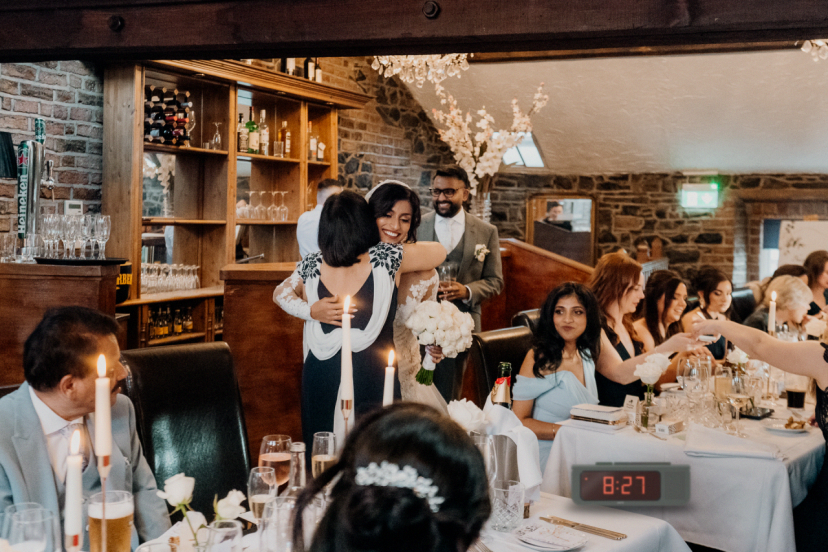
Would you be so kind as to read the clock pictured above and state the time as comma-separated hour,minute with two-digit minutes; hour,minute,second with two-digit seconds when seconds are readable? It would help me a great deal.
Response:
8,27
